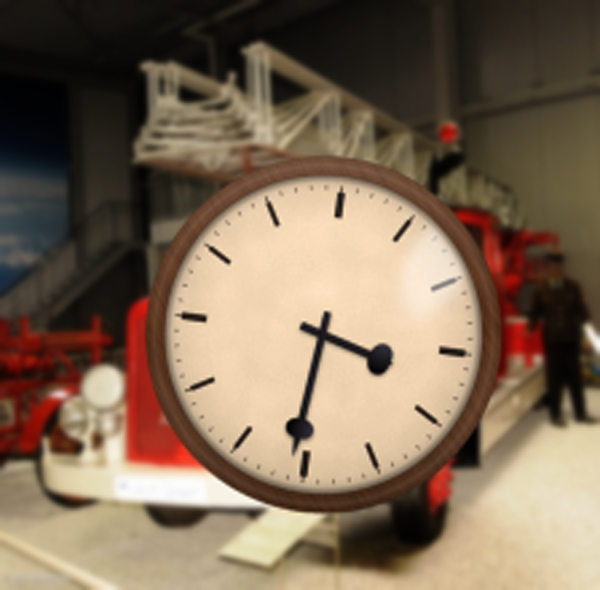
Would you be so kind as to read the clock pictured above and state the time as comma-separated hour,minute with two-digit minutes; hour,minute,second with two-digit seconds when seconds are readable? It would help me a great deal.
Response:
3,31
